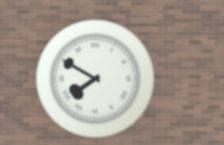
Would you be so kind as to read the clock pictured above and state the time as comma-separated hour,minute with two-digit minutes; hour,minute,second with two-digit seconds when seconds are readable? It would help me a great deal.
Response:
7,50
